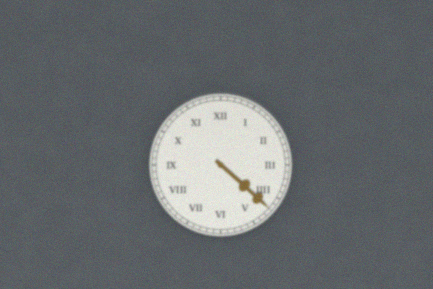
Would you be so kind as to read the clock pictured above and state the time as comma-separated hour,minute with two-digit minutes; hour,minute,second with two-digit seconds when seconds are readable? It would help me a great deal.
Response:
4,22
